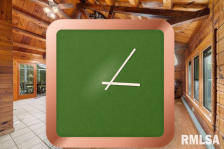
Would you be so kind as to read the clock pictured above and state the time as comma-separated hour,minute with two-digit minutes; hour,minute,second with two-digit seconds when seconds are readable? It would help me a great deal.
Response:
3,06
